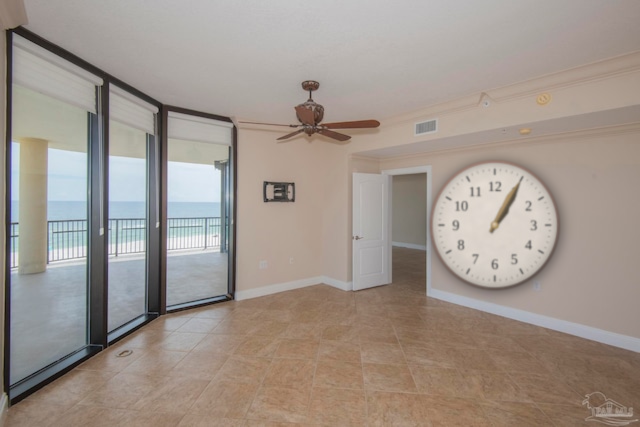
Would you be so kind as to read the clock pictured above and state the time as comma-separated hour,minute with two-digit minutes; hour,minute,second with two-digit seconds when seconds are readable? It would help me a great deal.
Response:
1,05
